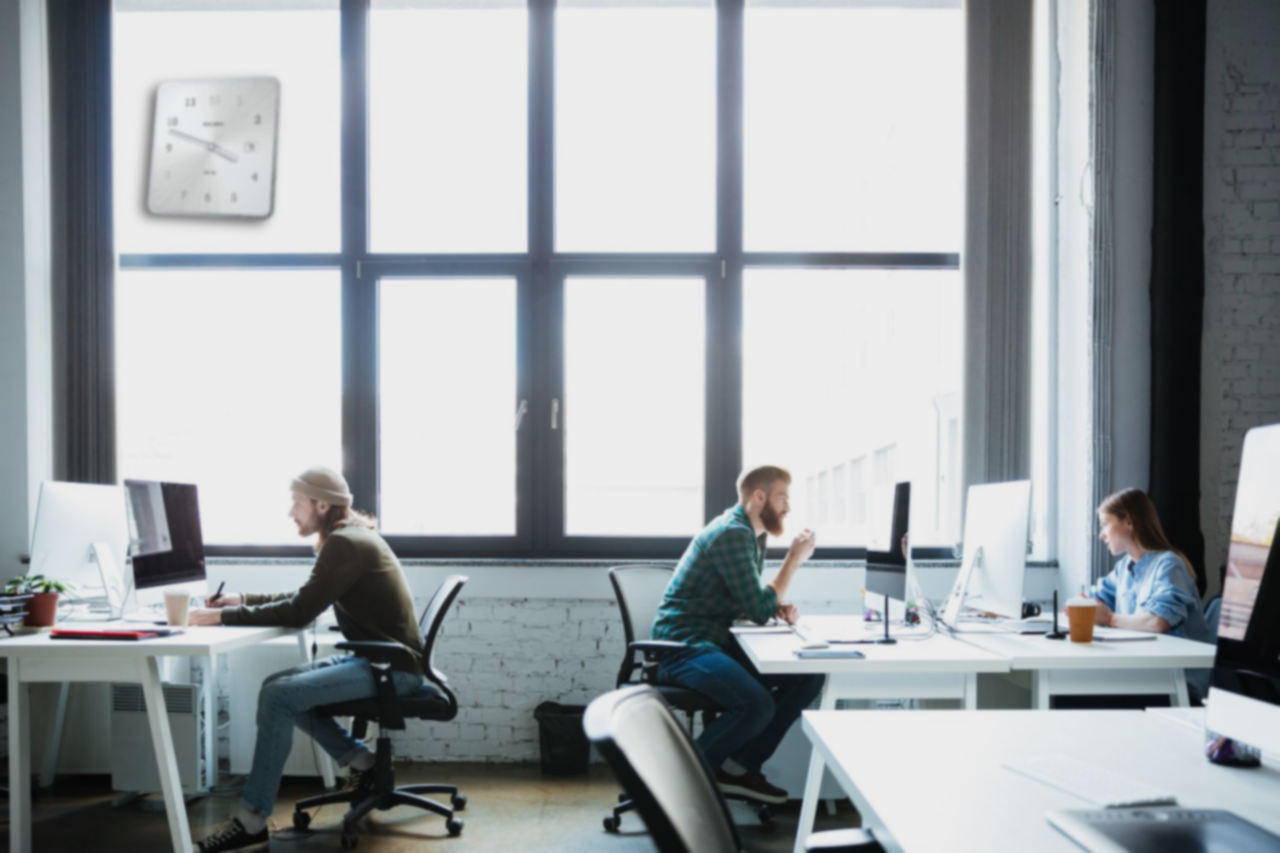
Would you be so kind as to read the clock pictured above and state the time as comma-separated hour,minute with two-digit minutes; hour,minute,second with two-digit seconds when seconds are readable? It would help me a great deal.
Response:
3,48
